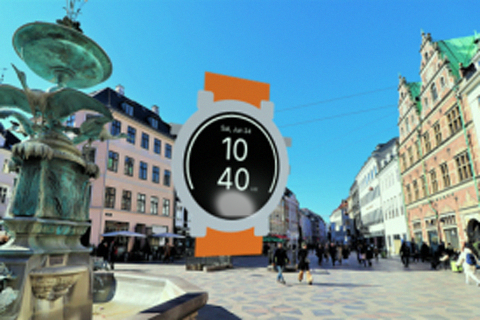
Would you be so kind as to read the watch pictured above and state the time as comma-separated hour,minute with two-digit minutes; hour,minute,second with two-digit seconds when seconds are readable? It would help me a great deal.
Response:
10,40
